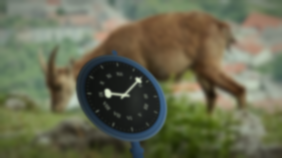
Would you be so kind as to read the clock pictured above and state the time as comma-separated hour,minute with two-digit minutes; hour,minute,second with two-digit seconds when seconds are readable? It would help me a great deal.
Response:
9,08
